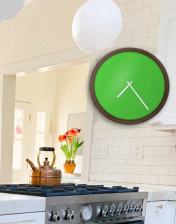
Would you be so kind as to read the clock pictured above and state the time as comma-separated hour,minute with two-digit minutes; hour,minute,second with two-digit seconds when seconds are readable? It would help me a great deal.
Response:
7,24
